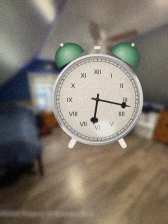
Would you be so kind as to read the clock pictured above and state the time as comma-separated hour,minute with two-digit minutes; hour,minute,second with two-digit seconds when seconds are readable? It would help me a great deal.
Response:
6,17
